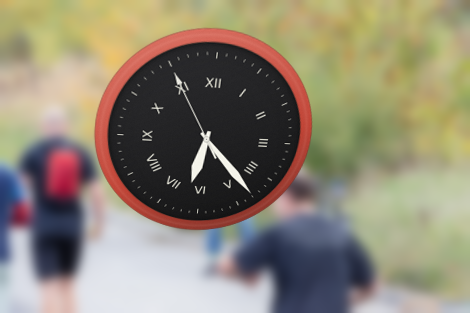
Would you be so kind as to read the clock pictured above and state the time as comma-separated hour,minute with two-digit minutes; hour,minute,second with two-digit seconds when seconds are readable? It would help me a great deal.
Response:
6,22,55
